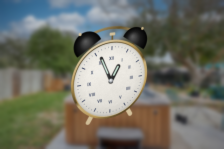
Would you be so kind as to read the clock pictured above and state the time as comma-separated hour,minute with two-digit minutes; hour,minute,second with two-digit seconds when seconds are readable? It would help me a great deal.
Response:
12,56
